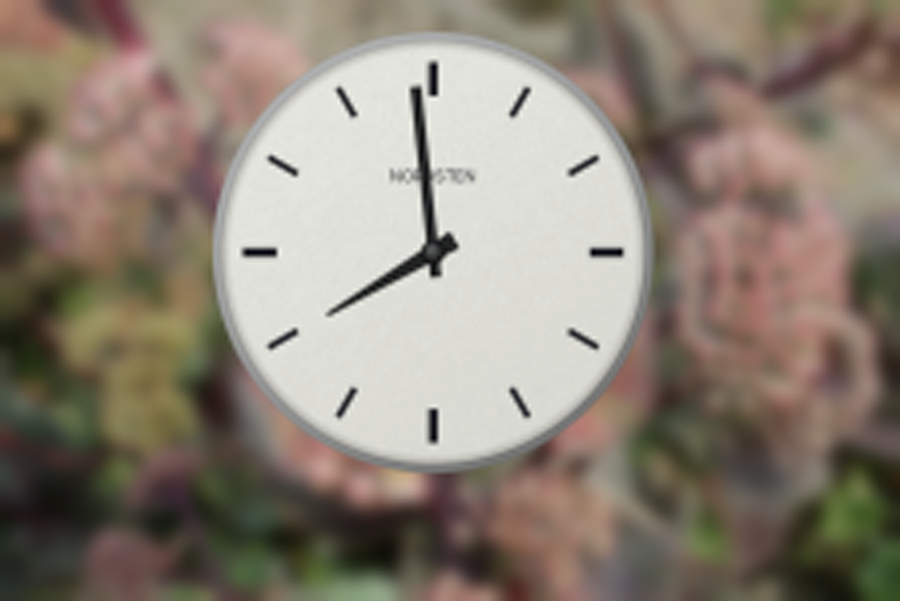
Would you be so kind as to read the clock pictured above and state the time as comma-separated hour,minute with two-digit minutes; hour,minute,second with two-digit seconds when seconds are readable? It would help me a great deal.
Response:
7,59
